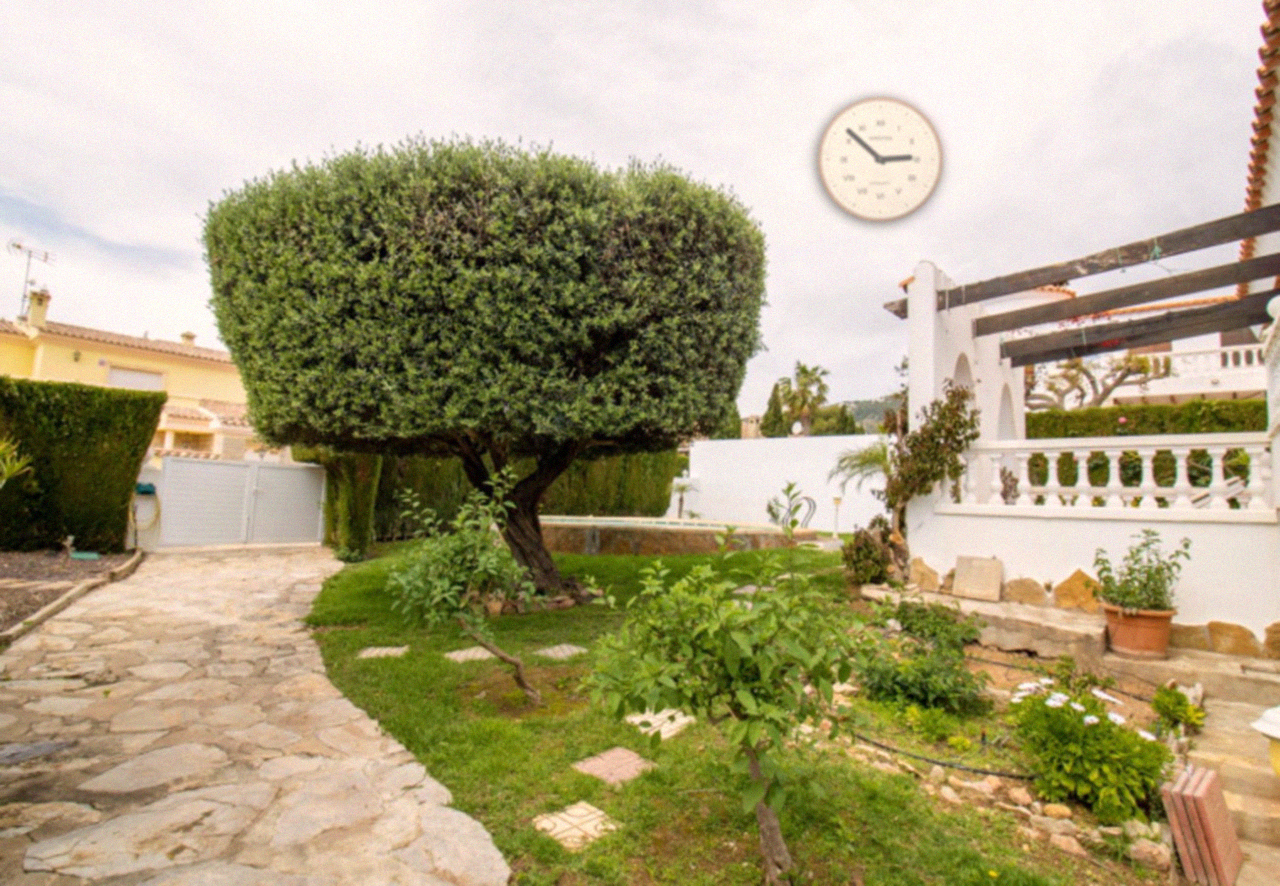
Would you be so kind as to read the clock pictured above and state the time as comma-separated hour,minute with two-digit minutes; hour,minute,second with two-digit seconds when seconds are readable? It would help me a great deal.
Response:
2,52
